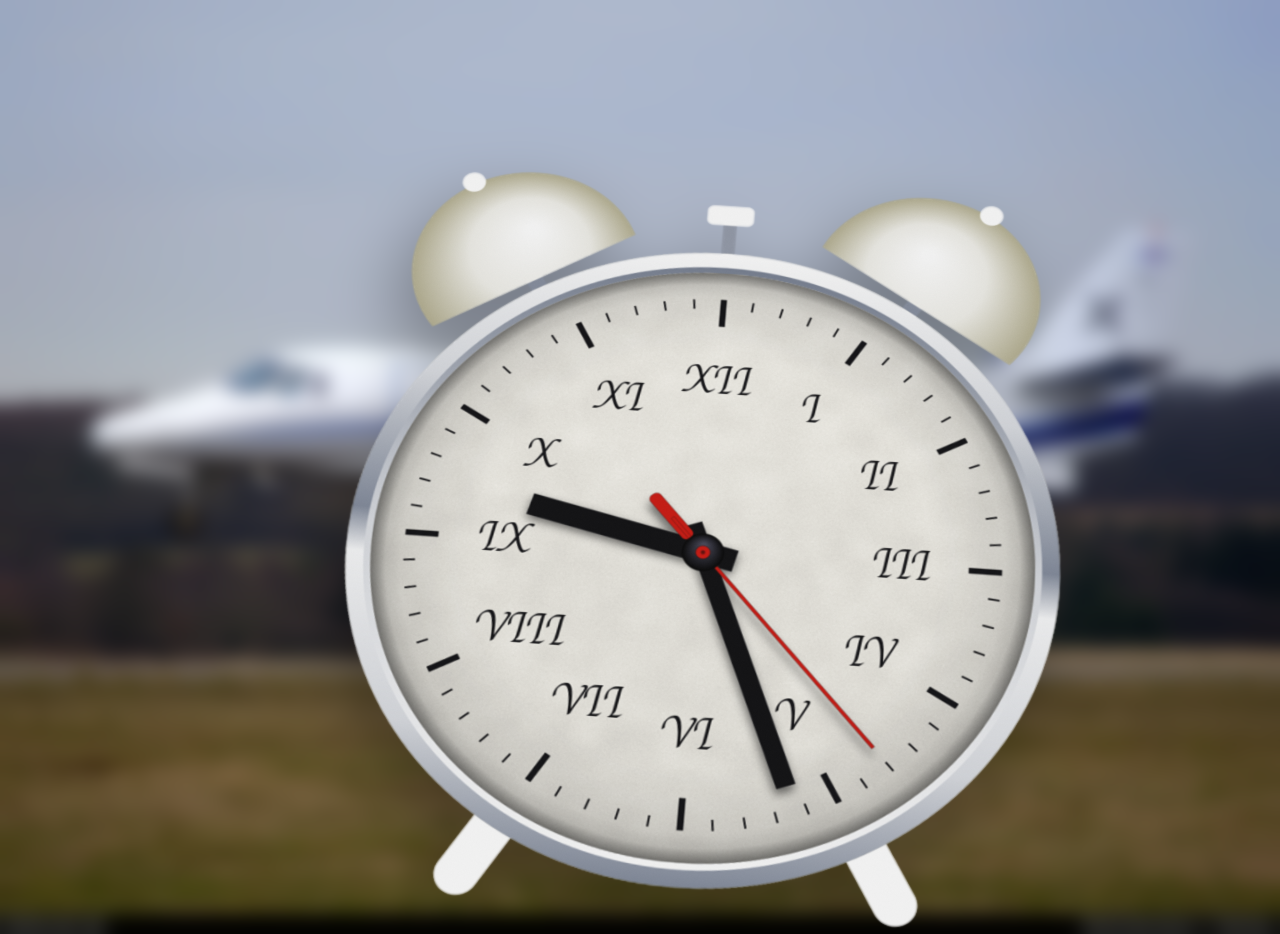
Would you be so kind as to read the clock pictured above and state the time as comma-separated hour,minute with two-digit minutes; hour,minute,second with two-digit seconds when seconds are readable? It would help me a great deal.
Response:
9,26,23
